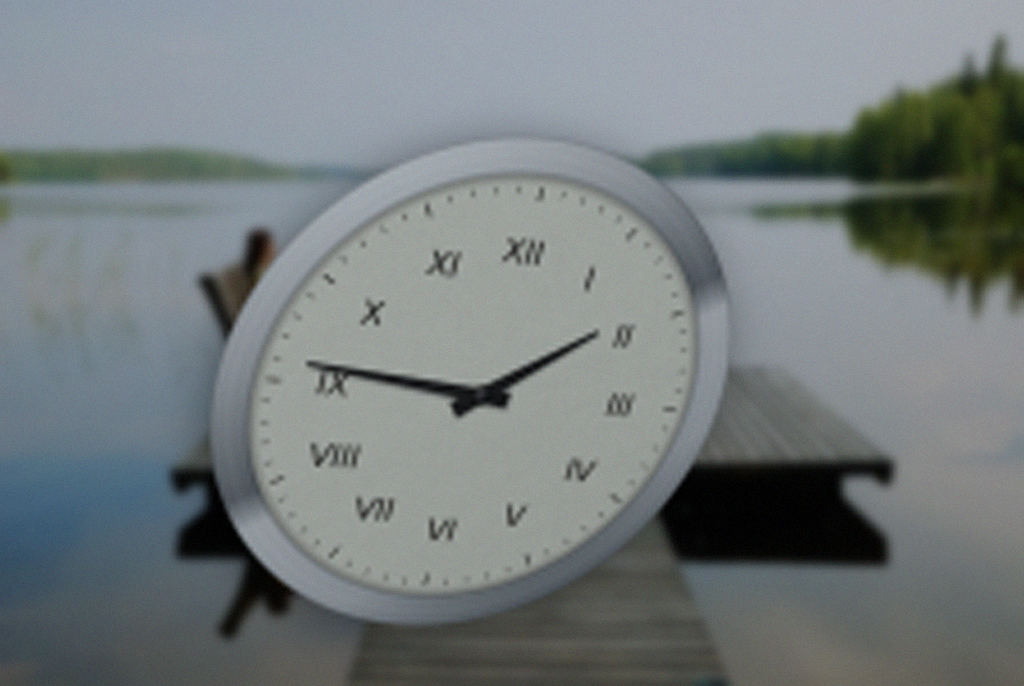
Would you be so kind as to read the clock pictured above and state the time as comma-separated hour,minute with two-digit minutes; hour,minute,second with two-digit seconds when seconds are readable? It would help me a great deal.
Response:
1,46
